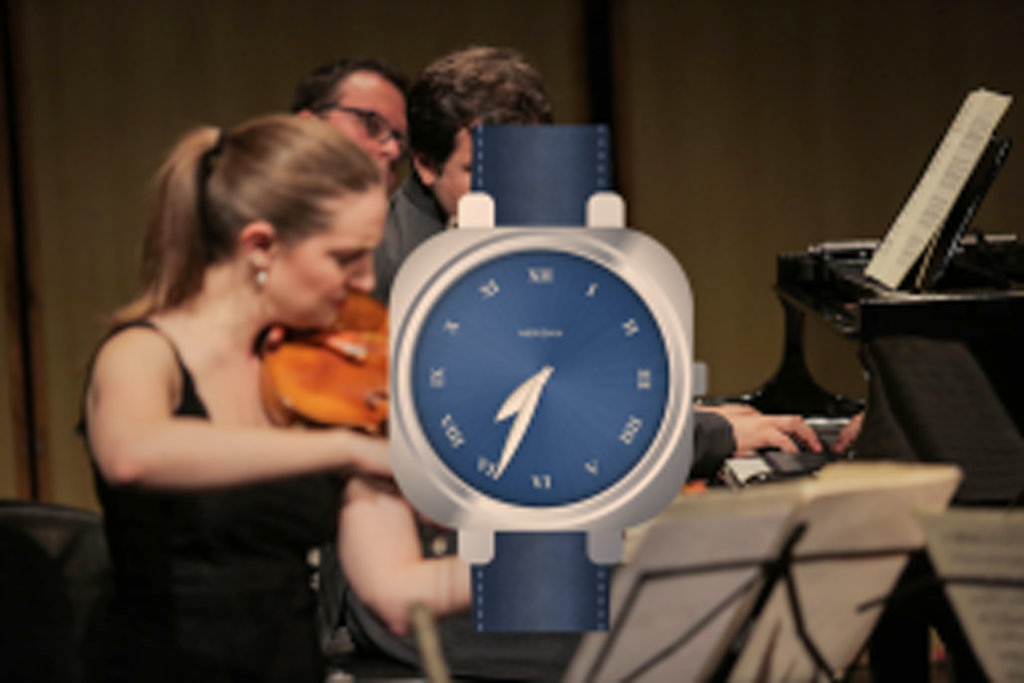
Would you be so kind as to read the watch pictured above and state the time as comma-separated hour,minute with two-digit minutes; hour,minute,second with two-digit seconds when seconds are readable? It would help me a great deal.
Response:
7,34
